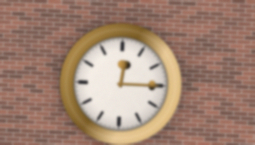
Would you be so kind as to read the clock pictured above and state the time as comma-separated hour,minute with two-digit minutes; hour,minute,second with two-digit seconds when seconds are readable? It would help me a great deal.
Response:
12,15
